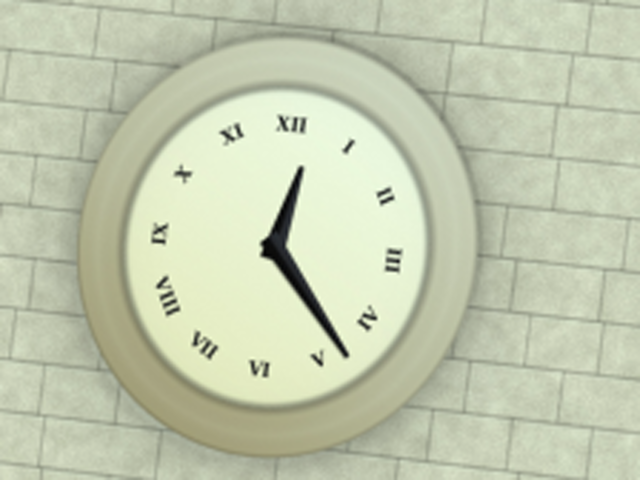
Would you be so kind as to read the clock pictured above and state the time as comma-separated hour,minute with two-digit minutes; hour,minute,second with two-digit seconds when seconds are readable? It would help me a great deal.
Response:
12,23
